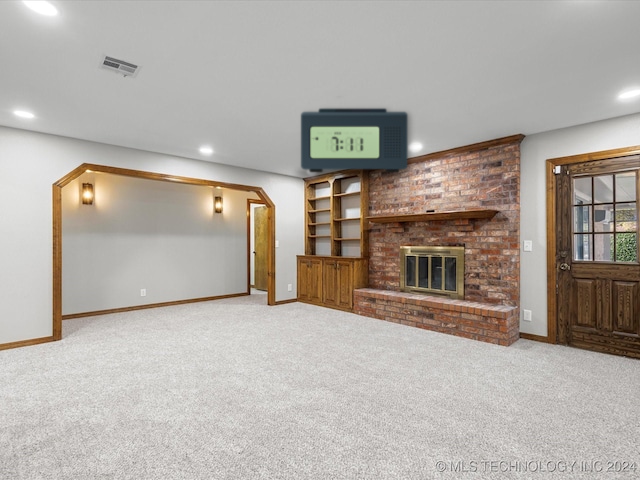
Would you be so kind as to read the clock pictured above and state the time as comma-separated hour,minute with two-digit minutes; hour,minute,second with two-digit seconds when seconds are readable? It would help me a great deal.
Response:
7,11
